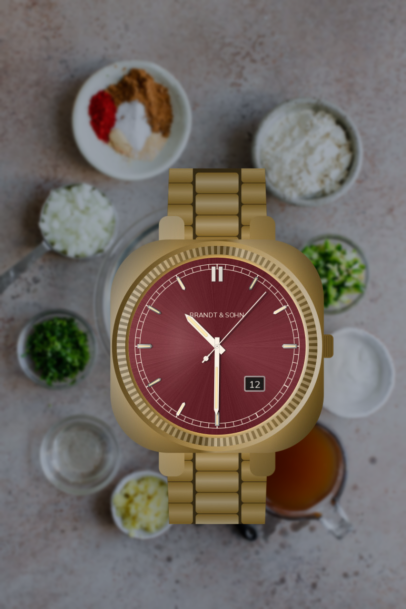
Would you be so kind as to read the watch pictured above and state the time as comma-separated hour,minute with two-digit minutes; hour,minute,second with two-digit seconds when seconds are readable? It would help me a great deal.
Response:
10,30,07
